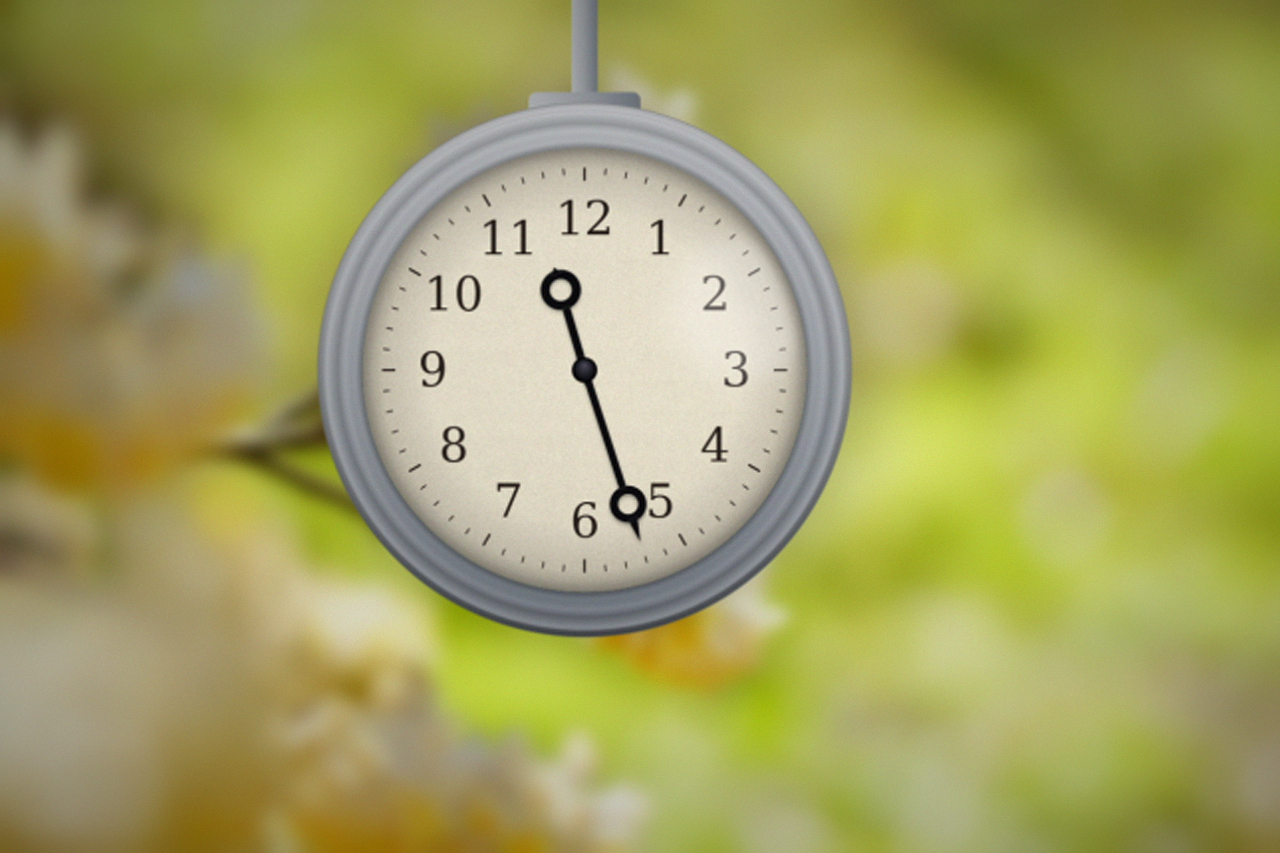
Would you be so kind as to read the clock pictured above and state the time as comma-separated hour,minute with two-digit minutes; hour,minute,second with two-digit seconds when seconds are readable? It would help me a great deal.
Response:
11,27
